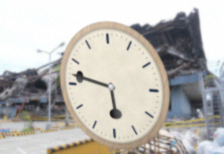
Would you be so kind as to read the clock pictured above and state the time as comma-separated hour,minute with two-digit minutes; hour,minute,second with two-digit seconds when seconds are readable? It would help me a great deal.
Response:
5,47
